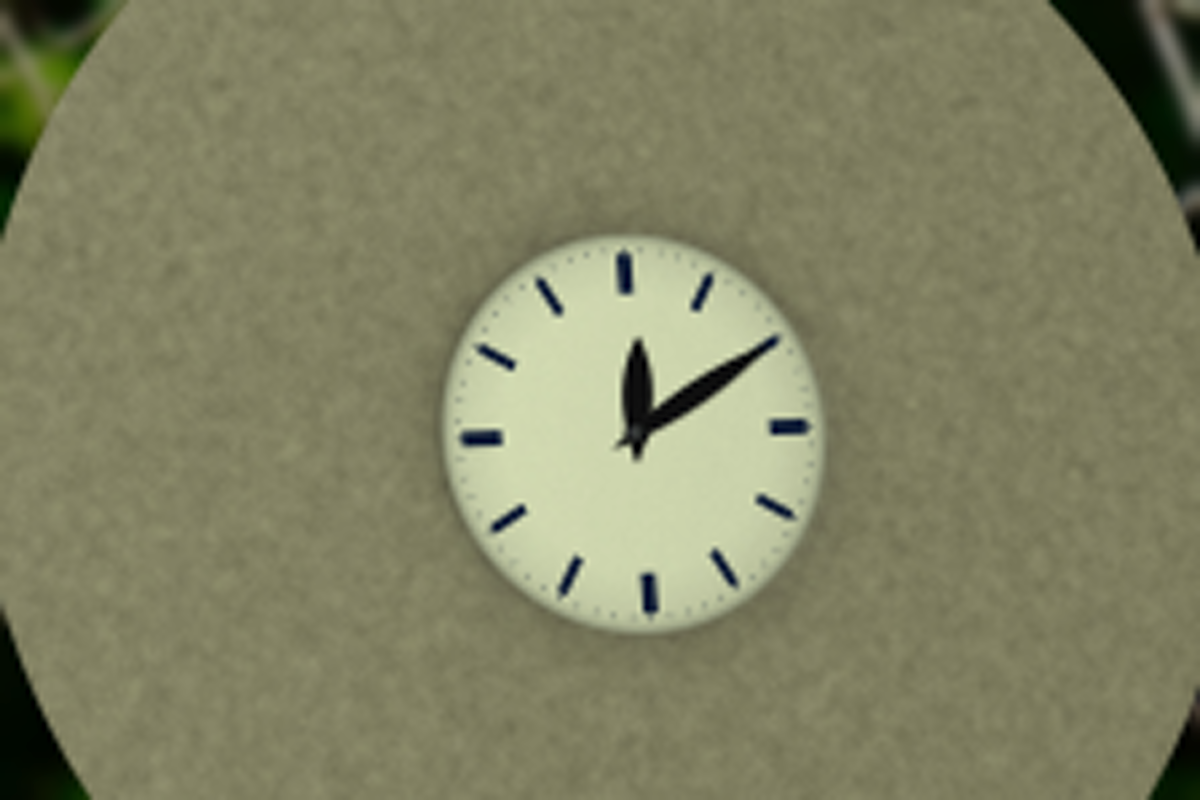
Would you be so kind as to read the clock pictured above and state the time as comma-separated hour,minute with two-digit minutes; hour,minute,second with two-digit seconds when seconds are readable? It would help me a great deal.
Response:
12,10
